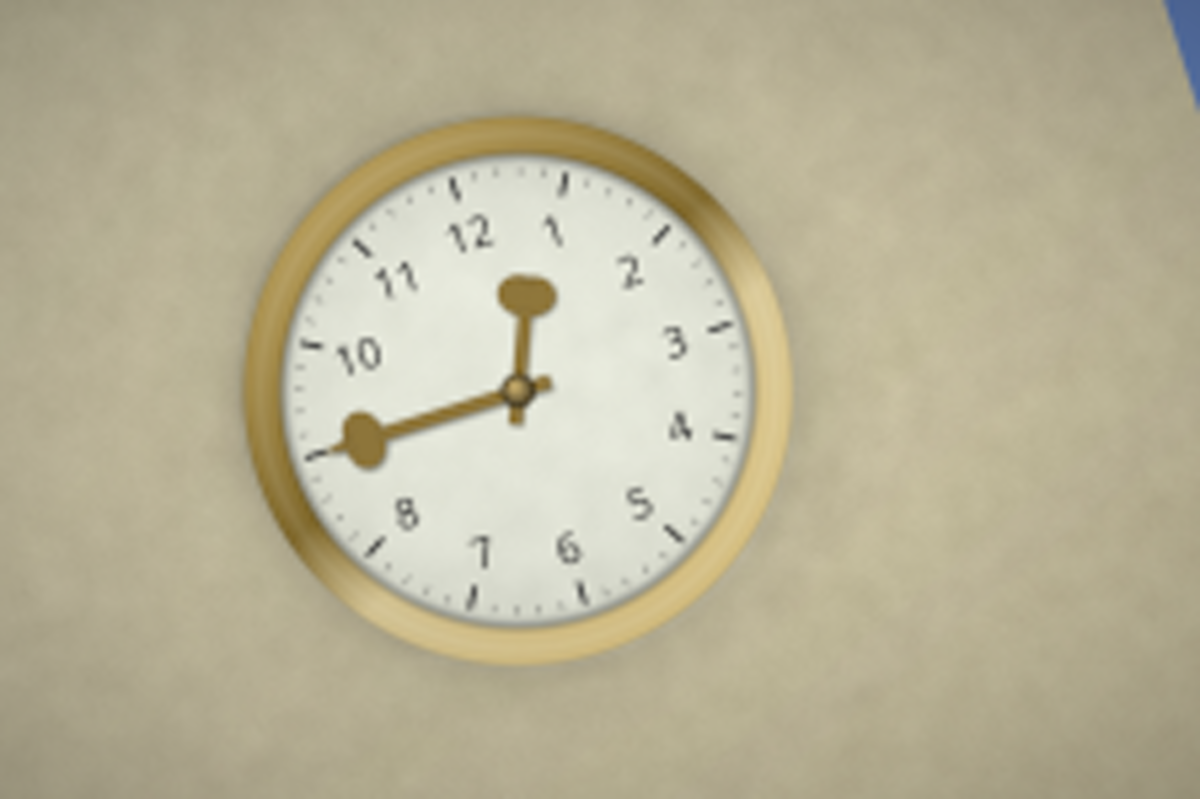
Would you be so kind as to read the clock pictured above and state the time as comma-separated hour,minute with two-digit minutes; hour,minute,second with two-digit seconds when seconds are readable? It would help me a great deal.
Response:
12,45
